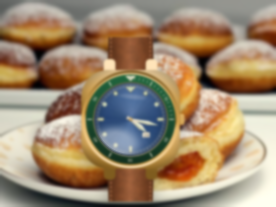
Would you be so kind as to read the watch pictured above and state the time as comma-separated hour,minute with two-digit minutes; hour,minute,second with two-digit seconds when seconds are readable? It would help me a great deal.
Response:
4,17
